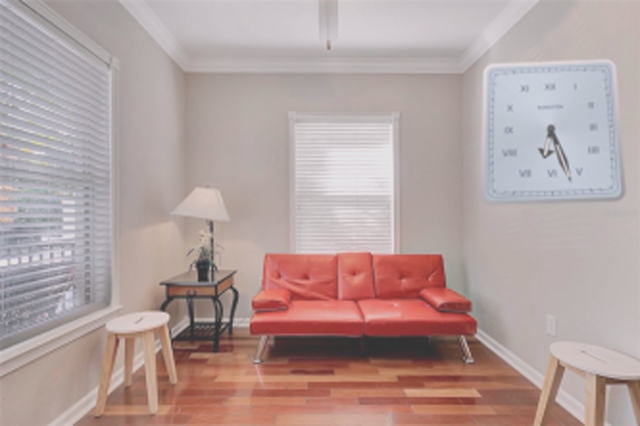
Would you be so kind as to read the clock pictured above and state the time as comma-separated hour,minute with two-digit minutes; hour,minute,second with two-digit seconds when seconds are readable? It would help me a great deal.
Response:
6,27
